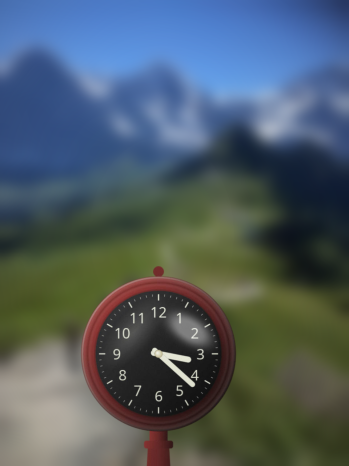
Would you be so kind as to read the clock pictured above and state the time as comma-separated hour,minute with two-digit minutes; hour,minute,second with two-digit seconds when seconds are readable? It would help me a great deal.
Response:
3,22
